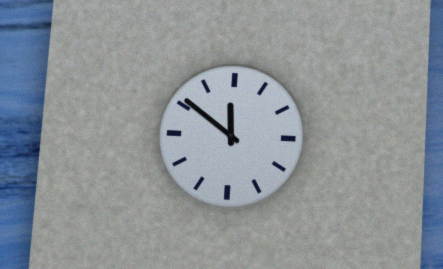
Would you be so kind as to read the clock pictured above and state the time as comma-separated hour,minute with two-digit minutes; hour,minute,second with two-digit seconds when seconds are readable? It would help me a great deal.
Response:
11,51
